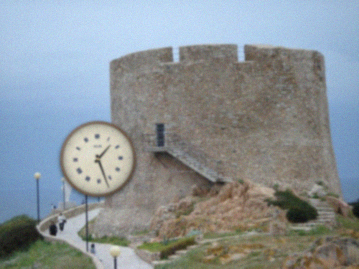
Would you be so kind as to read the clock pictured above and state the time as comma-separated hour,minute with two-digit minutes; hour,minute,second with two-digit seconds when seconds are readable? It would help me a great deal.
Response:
1,27
